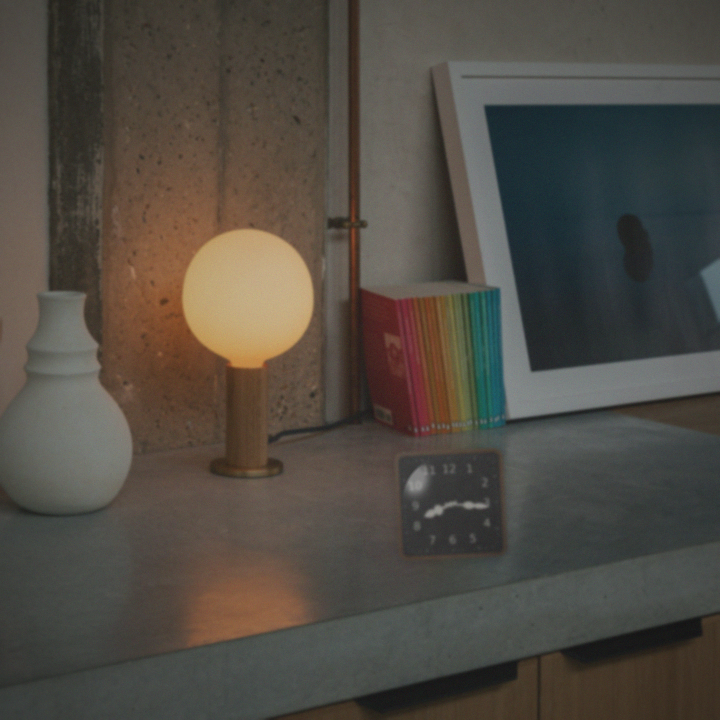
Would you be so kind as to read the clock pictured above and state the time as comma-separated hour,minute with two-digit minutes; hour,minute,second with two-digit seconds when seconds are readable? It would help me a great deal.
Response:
8,16
